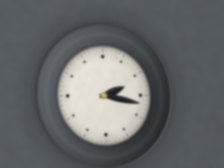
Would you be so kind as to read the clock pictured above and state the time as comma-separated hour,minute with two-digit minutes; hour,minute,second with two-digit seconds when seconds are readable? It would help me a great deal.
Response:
2,17
